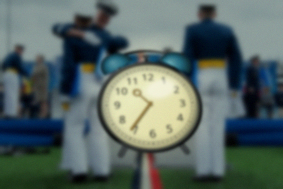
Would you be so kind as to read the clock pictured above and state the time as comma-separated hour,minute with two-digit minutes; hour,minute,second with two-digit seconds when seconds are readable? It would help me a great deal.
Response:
10,36
